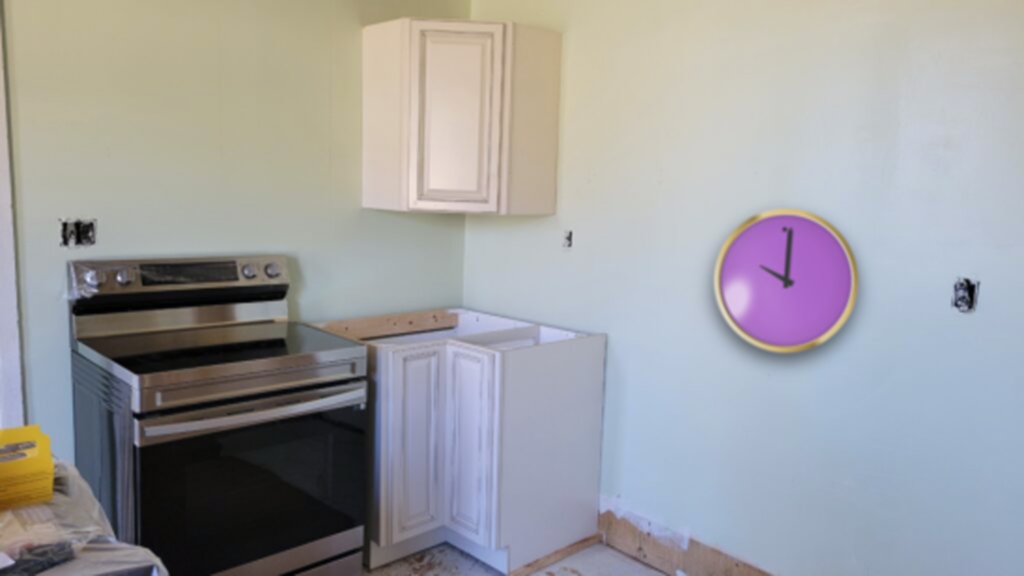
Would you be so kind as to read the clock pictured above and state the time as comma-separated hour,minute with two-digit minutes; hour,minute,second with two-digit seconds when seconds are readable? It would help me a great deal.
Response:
10,01
